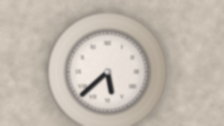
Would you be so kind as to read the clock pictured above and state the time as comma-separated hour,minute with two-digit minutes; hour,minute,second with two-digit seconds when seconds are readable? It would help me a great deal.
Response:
5,38
